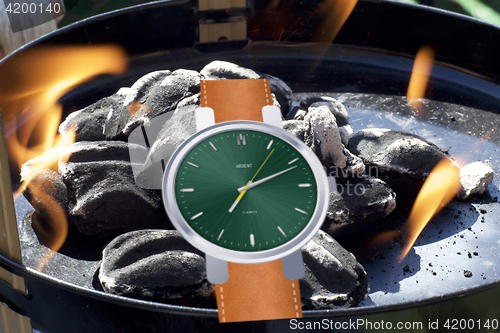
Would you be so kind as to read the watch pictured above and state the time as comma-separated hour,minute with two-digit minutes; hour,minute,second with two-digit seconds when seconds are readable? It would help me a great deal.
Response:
7,11,06
